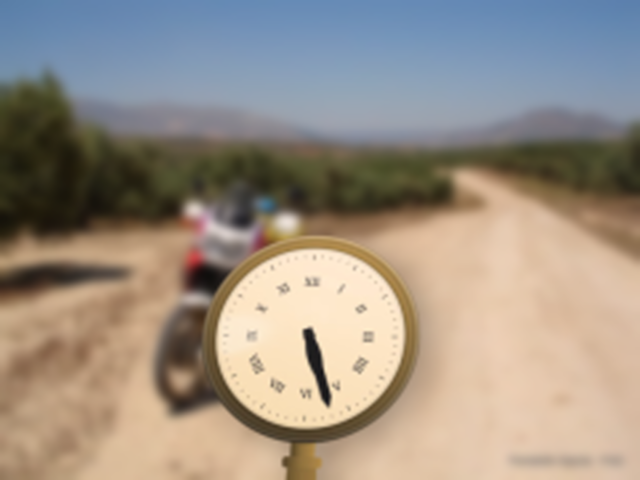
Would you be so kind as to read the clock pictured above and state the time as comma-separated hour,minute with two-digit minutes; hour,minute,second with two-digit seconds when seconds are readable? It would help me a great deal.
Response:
5,27
